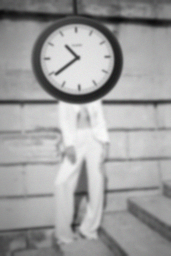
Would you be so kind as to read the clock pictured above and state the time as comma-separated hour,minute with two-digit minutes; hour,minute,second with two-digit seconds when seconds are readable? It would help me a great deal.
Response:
10,39
